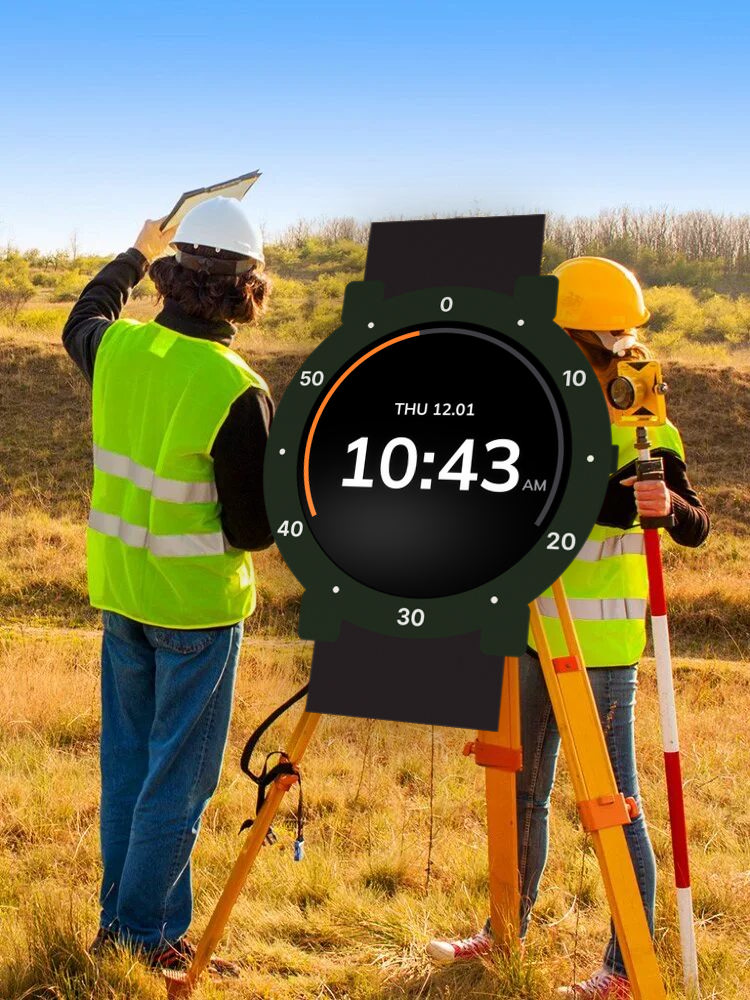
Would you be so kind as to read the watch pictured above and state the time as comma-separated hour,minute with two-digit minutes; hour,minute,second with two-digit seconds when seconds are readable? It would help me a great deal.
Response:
10,43
